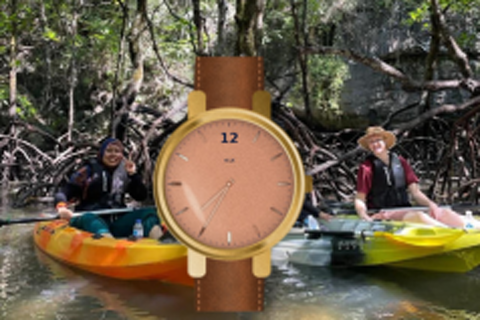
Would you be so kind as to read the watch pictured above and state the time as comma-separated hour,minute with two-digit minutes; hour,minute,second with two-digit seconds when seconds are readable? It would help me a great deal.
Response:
7,35
